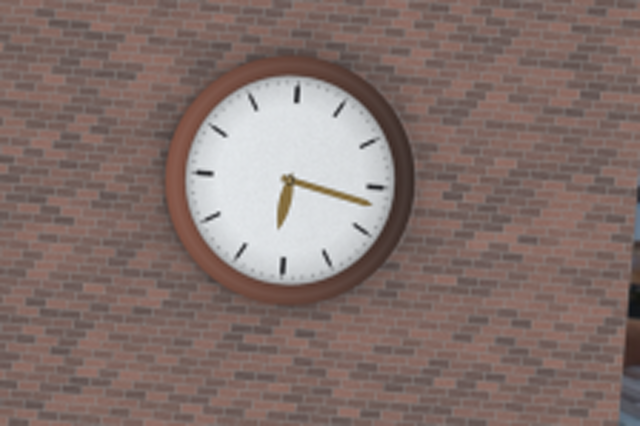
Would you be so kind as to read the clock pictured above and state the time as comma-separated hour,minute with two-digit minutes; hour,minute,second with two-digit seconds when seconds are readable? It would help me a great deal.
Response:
6,17
